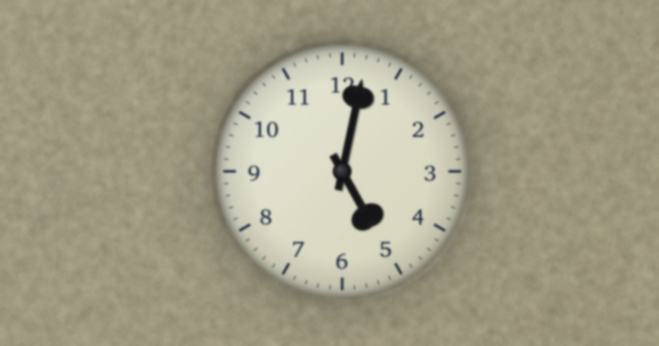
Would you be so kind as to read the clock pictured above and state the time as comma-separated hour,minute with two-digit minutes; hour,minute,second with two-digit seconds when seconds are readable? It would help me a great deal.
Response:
5,02
